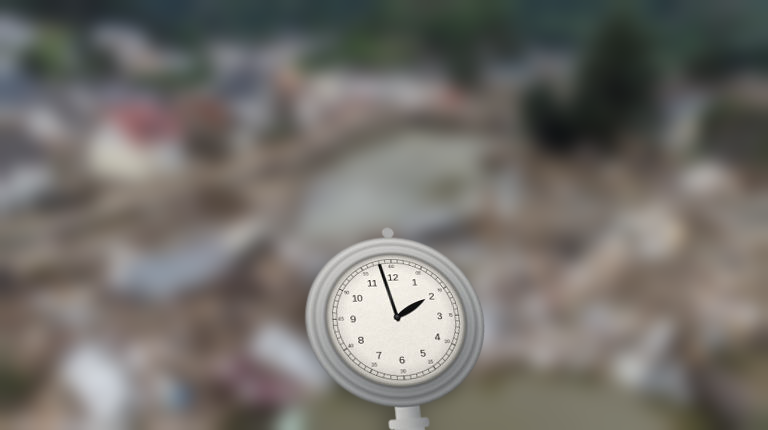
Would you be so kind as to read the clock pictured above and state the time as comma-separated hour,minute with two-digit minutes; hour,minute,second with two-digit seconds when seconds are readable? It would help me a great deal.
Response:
1,58
